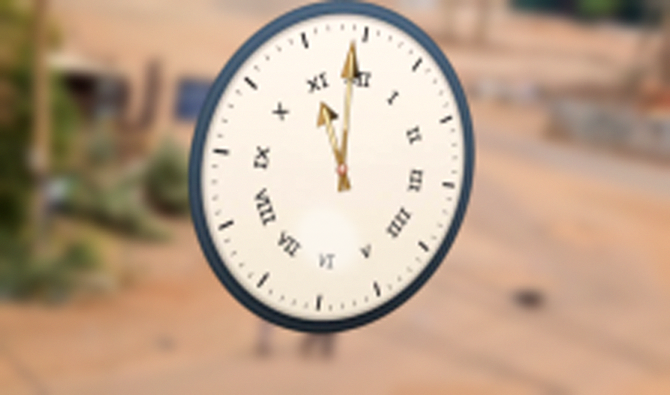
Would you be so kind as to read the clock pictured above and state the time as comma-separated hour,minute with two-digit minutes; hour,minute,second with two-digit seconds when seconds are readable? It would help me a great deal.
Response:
10,59
